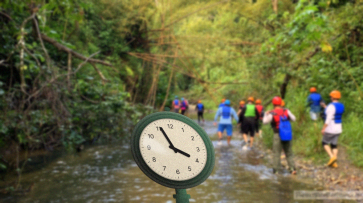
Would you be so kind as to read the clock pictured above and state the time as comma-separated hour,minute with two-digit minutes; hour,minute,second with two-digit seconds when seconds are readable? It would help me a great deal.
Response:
3,56
